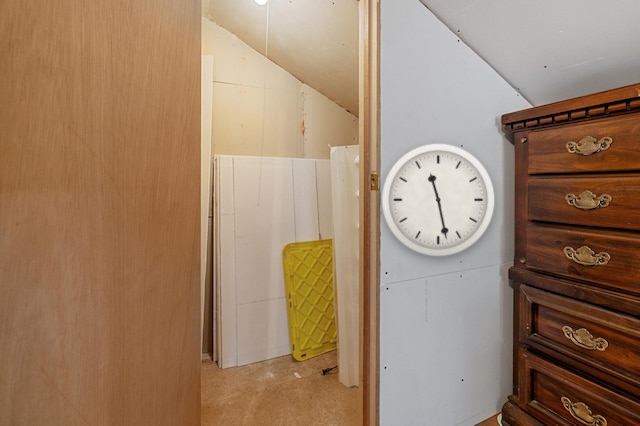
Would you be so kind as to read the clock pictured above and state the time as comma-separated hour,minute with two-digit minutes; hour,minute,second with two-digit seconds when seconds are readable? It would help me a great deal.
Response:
11,28
